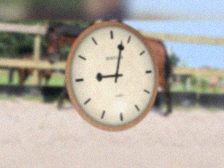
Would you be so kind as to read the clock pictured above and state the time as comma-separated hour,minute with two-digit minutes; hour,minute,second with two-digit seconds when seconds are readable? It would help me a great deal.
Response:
9,03
